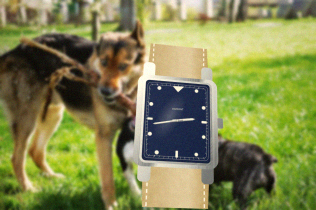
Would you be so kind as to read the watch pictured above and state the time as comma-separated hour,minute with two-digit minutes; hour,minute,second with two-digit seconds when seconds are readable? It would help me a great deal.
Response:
2,43
